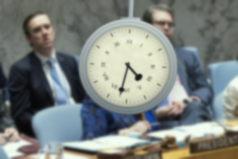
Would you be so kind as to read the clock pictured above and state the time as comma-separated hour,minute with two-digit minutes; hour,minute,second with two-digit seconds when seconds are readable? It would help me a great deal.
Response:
4,32
